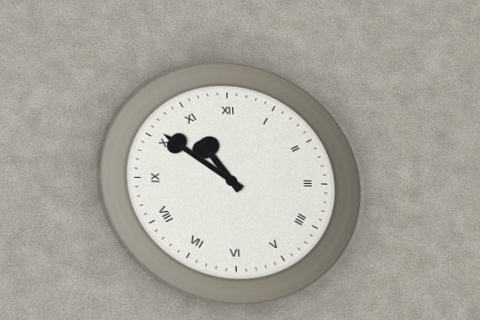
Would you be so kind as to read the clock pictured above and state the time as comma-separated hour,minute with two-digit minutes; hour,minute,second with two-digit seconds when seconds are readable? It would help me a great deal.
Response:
10,51
